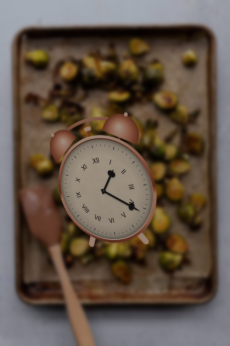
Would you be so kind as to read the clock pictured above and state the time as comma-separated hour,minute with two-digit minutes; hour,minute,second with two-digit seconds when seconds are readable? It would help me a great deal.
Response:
1,21
